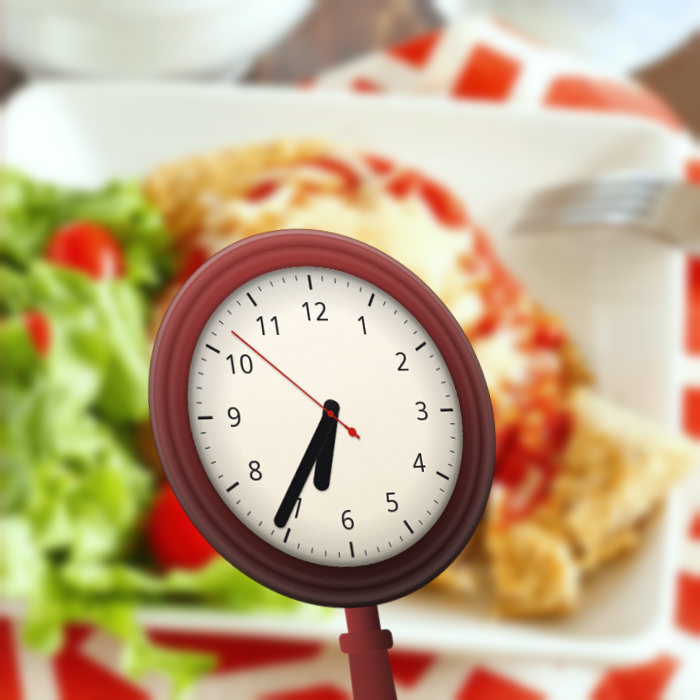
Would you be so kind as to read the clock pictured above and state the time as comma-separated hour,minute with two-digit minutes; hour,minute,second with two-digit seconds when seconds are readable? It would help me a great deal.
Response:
6,35,52
